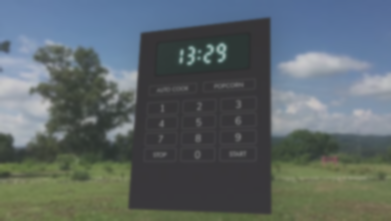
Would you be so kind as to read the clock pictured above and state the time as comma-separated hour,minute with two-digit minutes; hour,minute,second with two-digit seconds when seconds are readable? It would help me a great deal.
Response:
13,29
